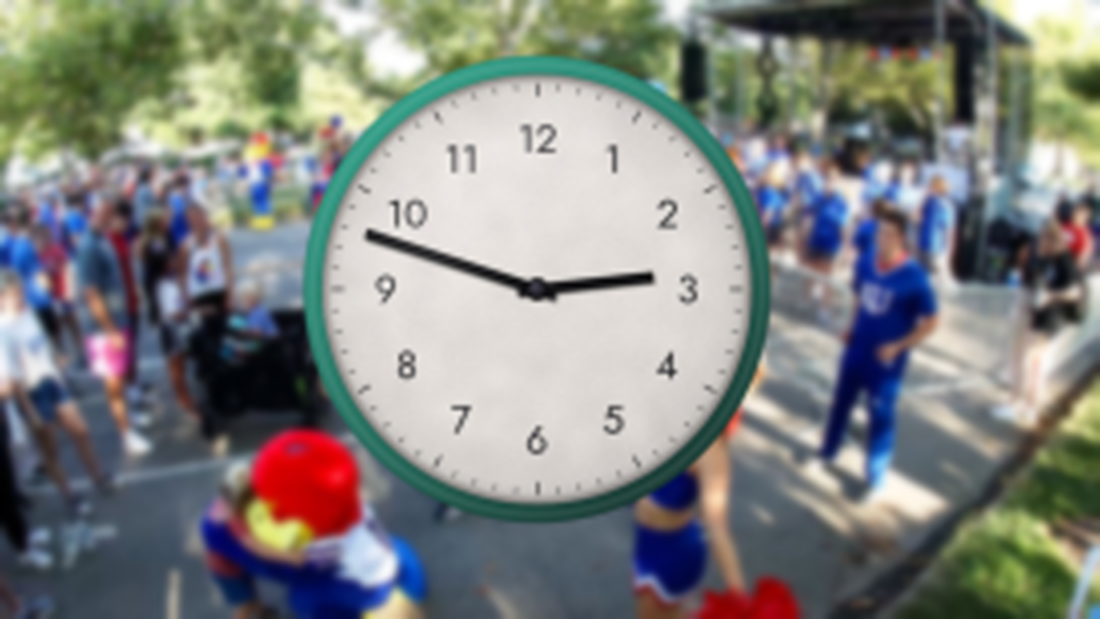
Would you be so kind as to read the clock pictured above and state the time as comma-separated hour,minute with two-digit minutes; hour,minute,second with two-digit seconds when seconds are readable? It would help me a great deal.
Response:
2,48
